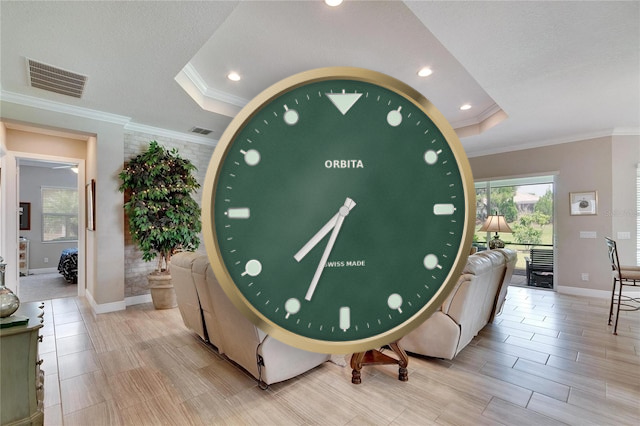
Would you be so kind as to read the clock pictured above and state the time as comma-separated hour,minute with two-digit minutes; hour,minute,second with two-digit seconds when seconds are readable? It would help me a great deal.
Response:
7,34
